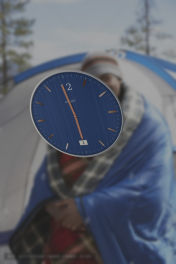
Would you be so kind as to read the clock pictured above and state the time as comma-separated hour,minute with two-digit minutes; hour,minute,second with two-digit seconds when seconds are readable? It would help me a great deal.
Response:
5,59
